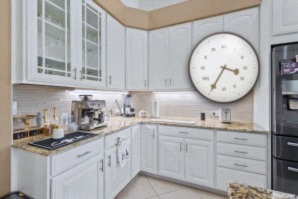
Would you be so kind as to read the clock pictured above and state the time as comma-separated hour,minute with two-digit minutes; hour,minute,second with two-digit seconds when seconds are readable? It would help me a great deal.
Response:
3,35
